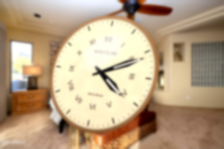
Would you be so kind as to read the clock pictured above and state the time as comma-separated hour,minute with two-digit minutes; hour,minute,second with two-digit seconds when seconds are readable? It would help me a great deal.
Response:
4,11
